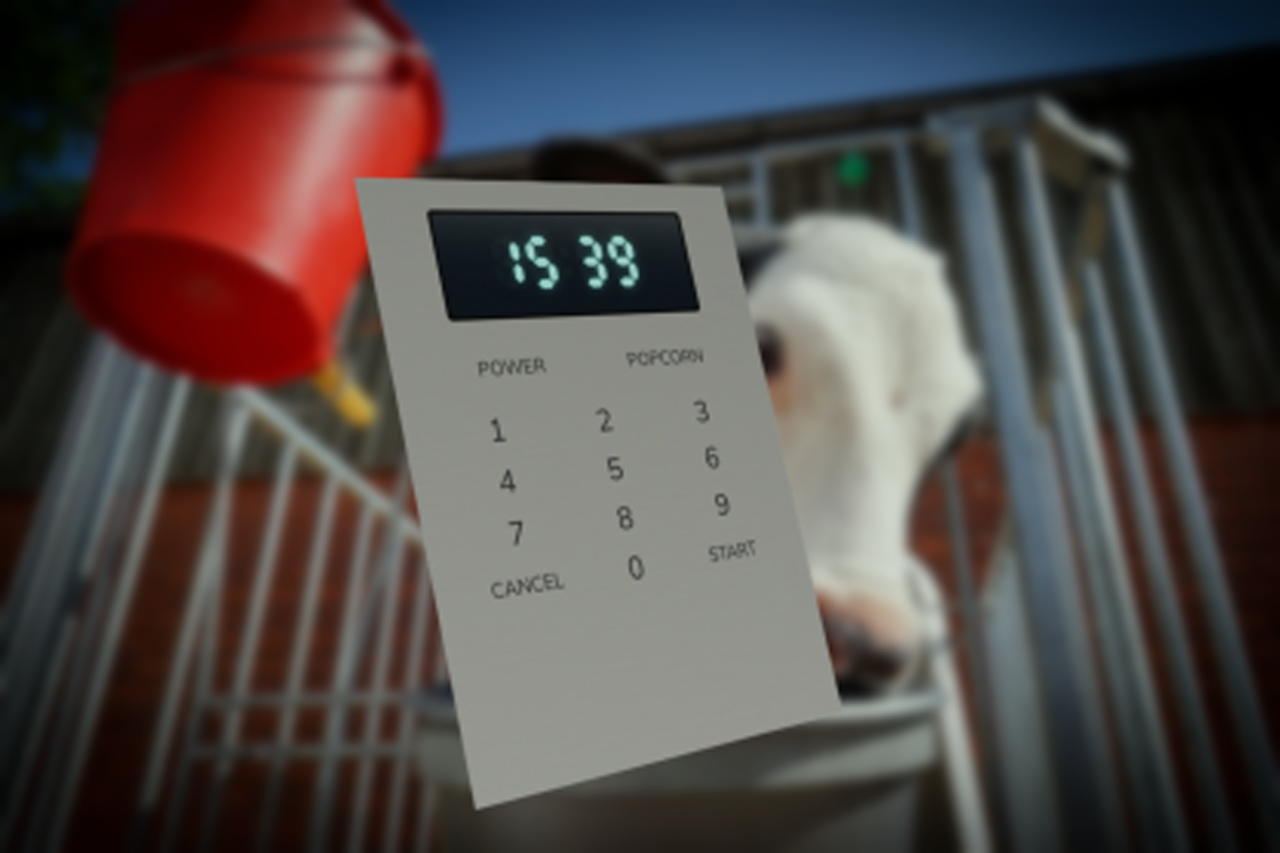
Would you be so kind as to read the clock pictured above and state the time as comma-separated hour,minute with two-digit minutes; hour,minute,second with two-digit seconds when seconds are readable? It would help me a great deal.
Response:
15,39
